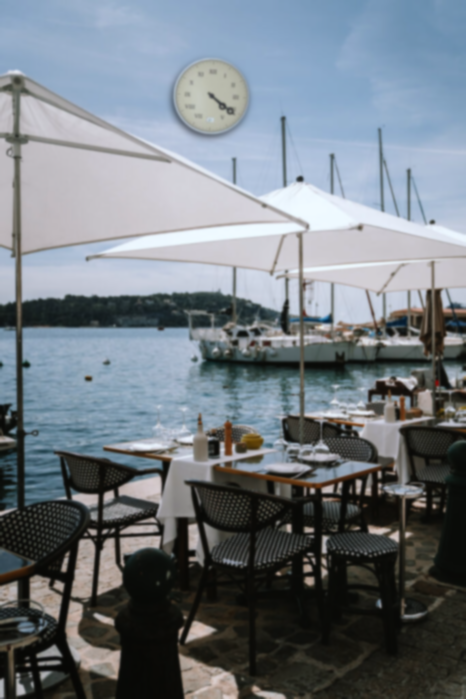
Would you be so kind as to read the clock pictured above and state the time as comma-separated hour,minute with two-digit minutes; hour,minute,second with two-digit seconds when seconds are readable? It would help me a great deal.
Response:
4,21
